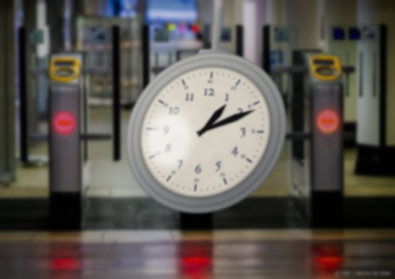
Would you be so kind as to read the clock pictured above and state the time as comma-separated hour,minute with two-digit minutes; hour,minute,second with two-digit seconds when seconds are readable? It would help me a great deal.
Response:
1,11
